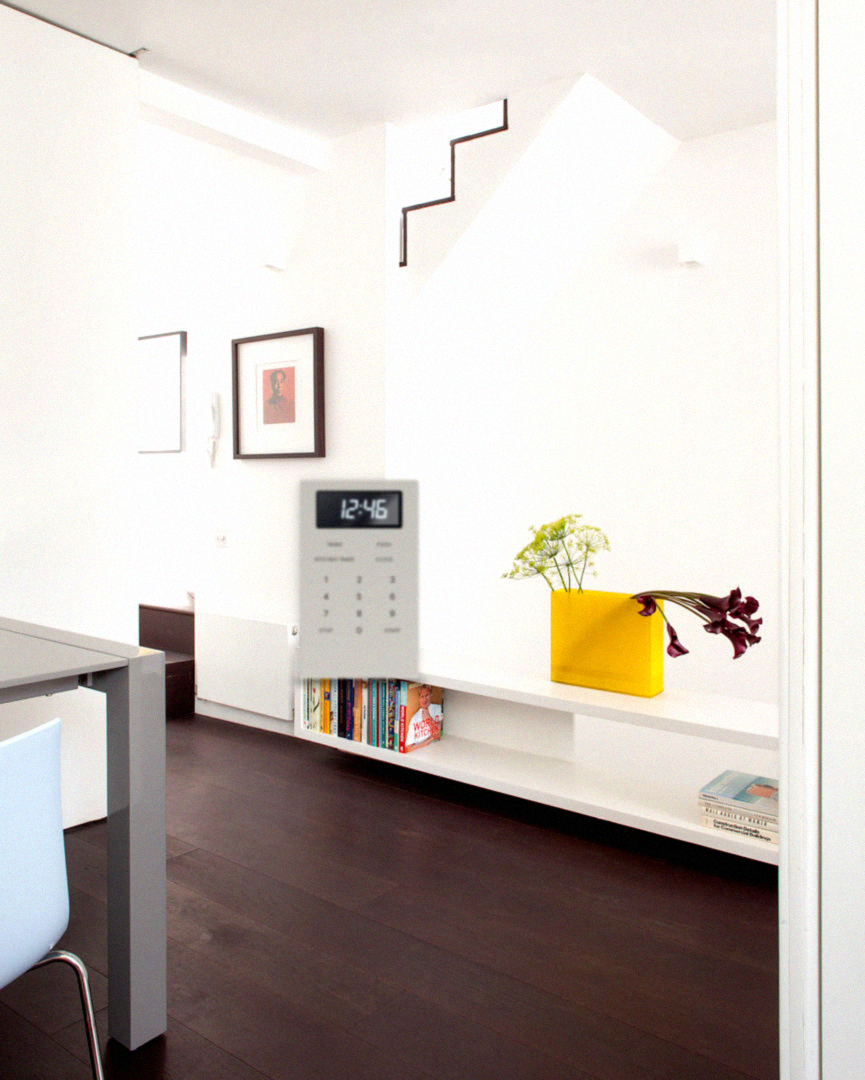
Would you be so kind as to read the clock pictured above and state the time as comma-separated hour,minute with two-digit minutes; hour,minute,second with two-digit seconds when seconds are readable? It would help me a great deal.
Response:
12,46
